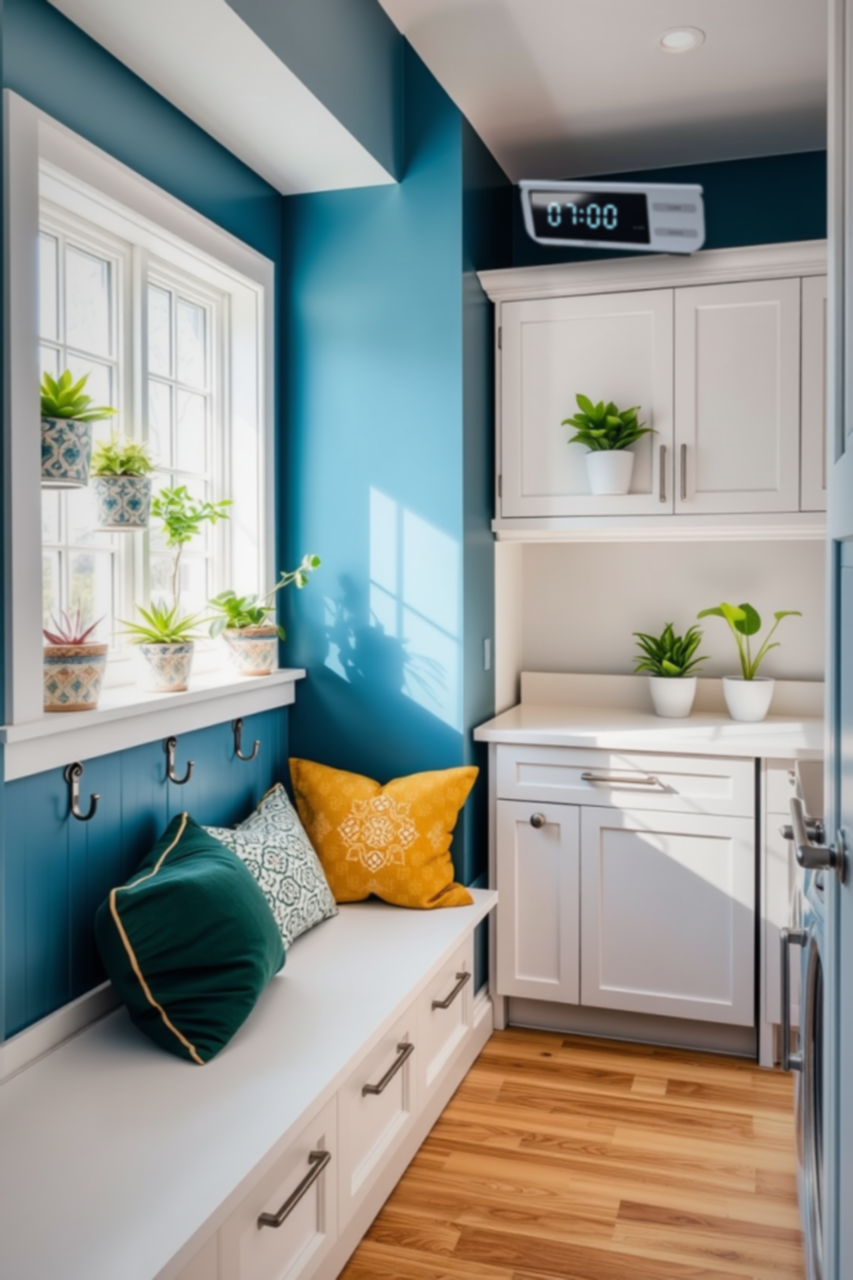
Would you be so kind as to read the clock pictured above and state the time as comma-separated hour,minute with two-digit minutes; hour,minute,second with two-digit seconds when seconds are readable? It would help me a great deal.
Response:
7,00
